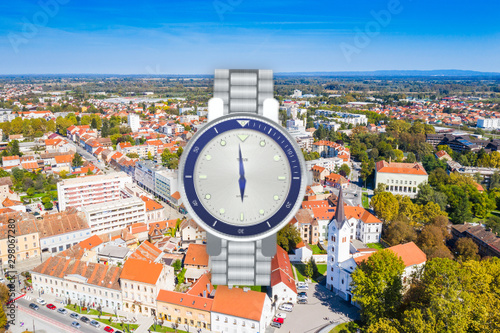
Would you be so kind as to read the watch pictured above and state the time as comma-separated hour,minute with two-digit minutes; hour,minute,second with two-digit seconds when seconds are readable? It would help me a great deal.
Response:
5,59
